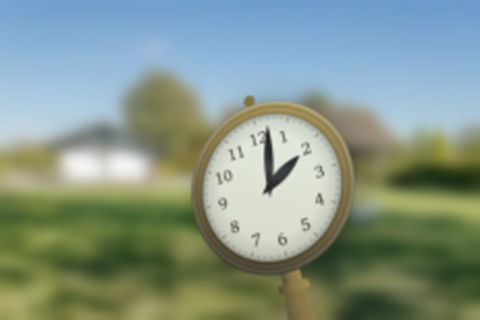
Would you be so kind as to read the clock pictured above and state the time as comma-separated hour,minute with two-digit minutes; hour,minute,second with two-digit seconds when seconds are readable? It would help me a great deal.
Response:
2,02
